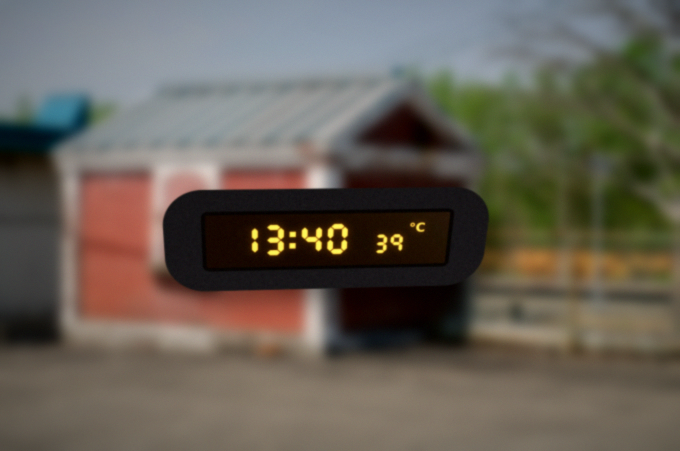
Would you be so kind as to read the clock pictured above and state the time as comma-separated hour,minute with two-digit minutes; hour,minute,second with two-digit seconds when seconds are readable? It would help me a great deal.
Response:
13,40
